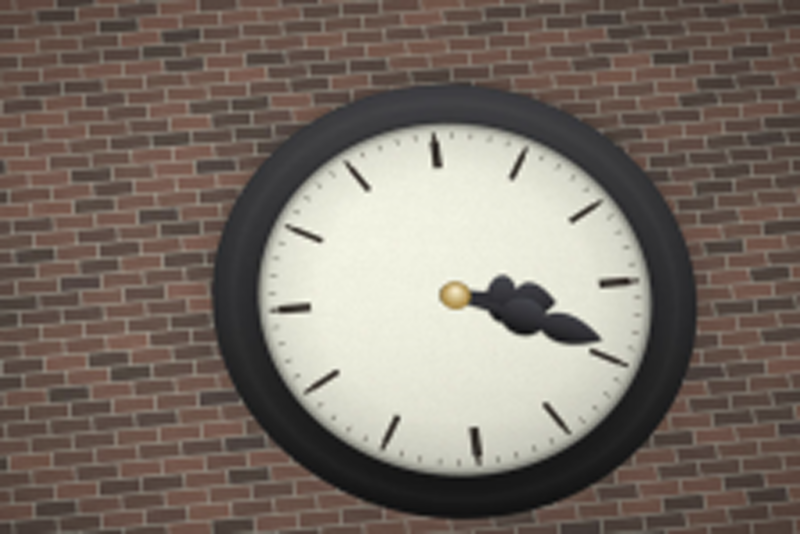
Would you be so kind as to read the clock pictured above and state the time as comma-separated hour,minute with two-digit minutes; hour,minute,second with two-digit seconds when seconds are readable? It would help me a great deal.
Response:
3,19
